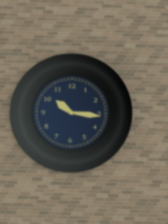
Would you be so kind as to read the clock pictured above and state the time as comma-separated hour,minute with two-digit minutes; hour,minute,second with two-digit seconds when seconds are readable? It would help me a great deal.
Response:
10,16
